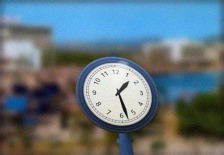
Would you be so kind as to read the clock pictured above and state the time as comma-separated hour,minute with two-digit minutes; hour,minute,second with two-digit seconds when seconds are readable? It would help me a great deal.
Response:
1,28
